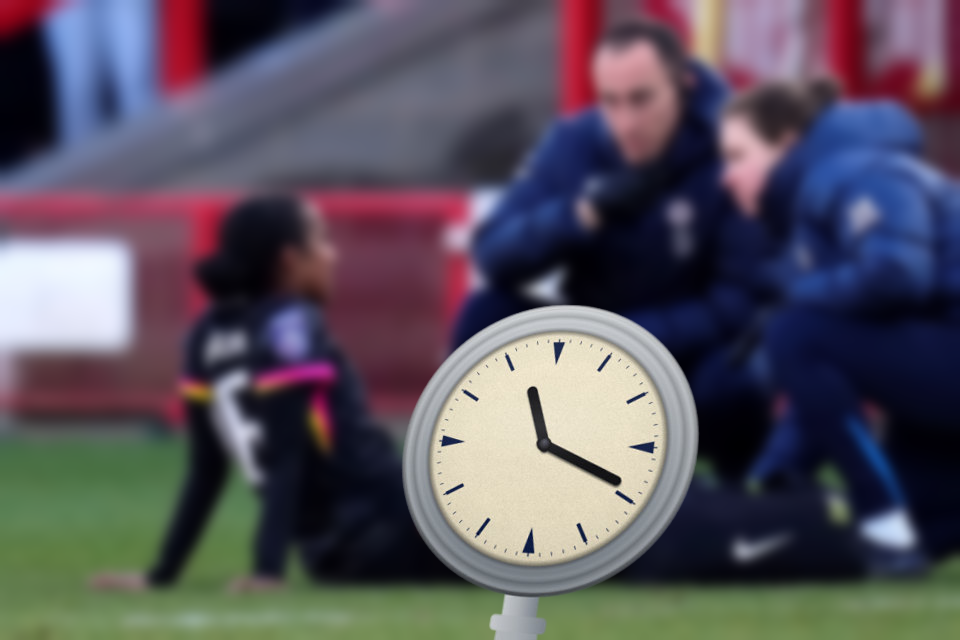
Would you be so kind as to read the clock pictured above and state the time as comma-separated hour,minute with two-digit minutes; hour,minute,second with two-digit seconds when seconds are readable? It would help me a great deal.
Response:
11,19
